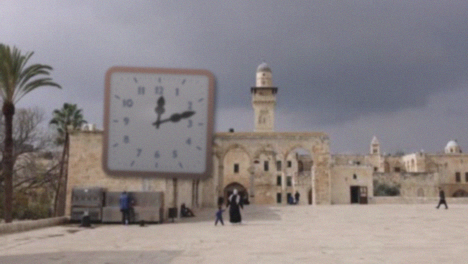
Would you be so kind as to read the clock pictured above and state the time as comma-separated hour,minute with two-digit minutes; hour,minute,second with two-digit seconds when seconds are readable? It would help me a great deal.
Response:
12,12
